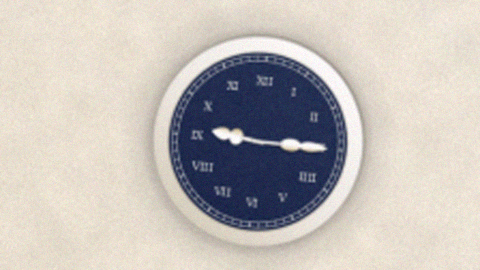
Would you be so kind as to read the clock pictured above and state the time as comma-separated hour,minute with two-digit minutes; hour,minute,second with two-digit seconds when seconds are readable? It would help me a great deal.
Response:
9,15
